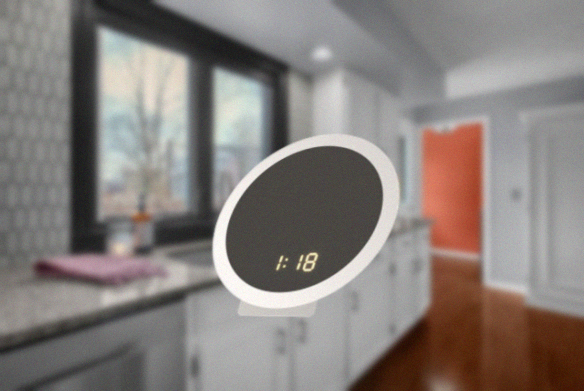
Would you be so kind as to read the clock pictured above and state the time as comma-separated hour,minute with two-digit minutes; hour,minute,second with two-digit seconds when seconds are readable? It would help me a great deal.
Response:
1,18
